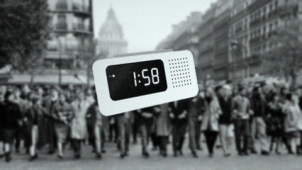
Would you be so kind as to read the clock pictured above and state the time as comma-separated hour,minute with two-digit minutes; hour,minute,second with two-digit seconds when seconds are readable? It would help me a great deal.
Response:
1,58
